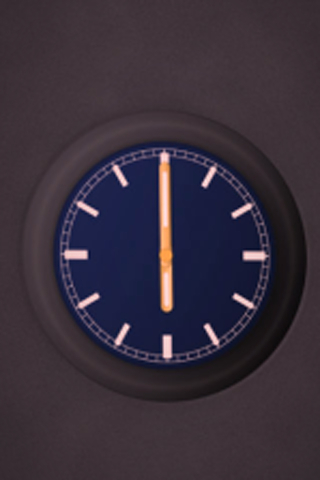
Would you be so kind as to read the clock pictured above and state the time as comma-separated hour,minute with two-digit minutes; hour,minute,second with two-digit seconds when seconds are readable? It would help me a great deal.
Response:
6,00
